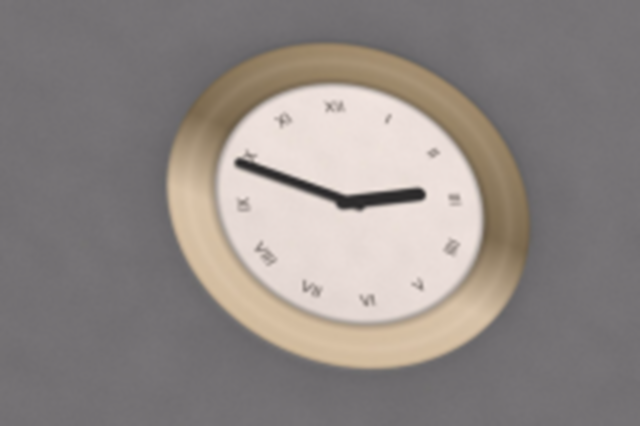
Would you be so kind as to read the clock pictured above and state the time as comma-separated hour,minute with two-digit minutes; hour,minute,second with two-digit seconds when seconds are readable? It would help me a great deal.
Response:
2,49
